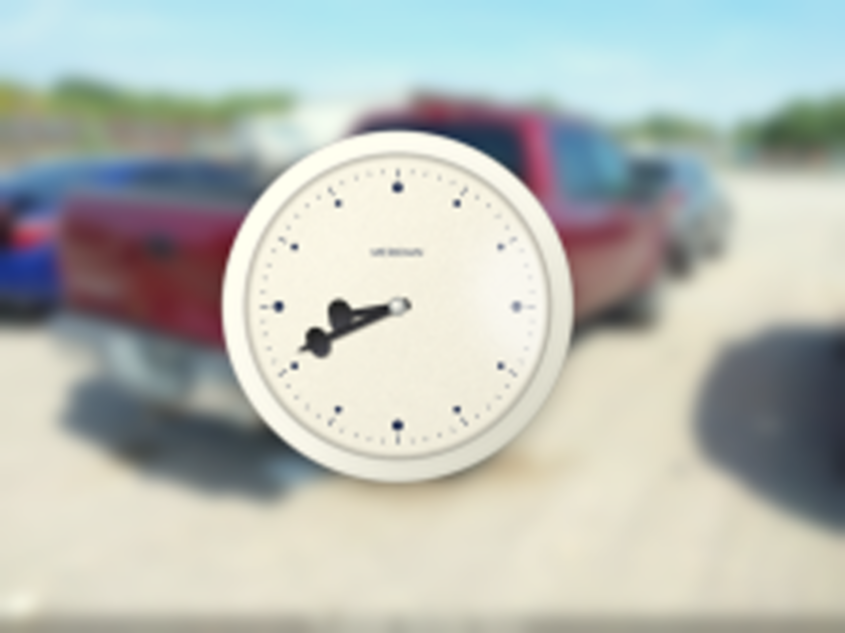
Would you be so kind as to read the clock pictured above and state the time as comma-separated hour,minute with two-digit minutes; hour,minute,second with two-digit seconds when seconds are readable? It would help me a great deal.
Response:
8,41
